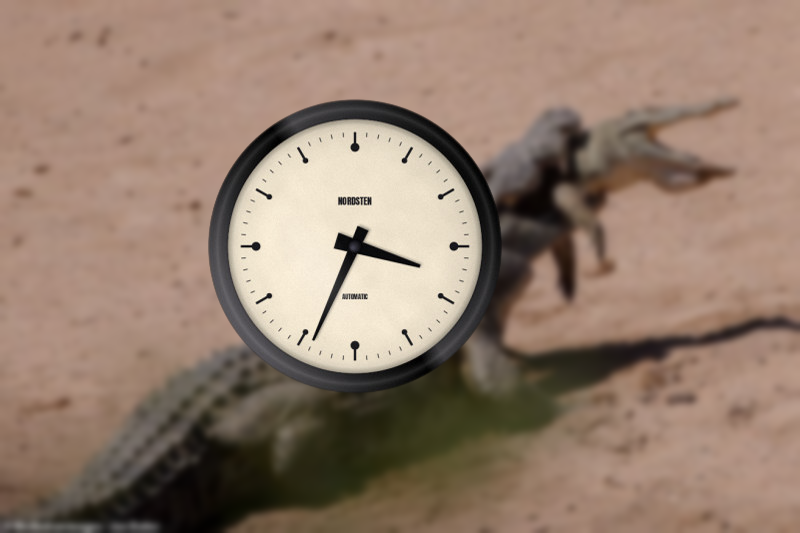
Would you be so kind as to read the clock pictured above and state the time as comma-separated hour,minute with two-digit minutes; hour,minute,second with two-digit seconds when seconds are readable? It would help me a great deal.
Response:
3,34
